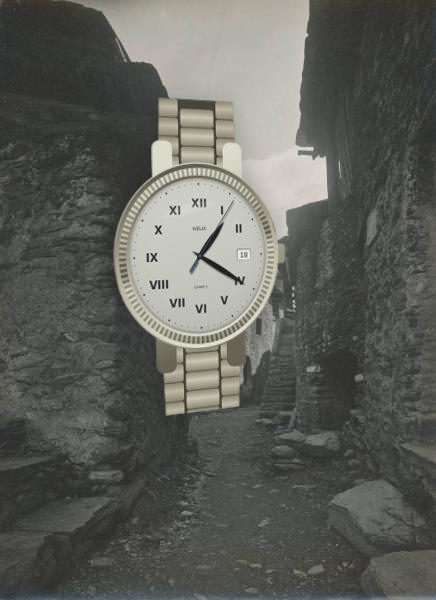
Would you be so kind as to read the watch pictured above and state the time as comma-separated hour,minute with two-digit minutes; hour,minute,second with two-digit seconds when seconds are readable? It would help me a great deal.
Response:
1,20,06
